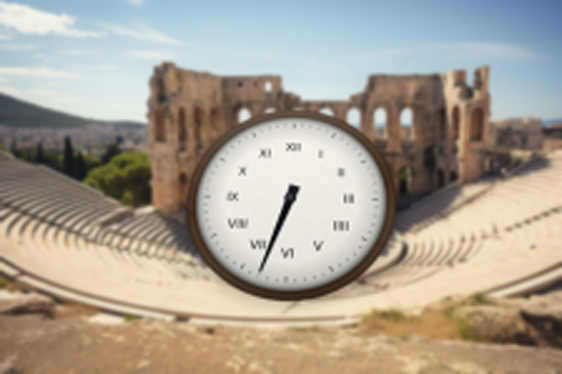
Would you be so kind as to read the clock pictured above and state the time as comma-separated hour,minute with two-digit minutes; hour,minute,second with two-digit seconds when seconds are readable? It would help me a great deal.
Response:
6,33
